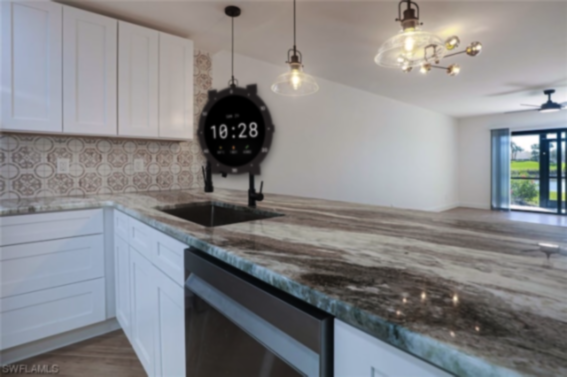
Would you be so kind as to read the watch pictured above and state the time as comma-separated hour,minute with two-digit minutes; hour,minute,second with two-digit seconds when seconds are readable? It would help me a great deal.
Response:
10,28
